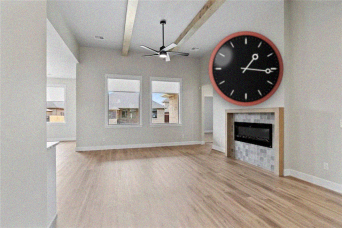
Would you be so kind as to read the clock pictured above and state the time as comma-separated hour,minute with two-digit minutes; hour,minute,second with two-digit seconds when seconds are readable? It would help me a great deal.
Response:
1,16
